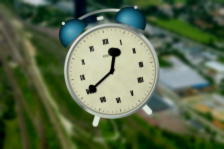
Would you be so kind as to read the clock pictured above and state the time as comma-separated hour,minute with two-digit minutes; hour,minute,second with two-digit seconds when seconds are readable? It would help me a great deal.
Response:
12,40
